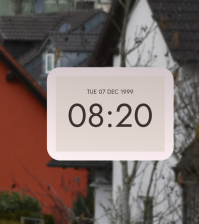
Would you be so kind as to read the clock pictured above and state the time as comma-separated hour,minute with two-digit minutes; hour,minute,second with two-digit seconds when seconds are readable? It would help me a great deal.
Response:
8,20
